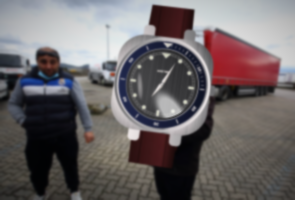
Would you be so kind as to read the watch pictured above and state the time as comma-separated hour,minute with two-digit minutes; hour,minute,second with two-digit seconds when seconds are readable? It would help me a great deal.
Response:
7,04
